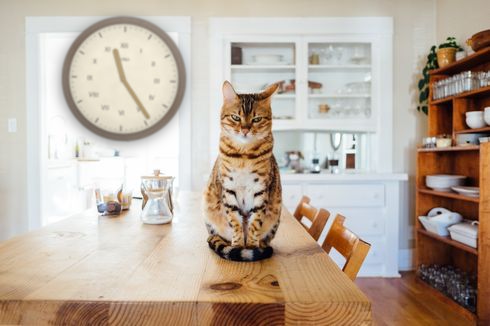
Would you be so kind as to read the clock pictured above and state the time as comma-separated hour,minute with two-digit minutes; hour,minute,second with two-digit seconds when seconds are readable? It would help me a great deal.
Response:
11,24
